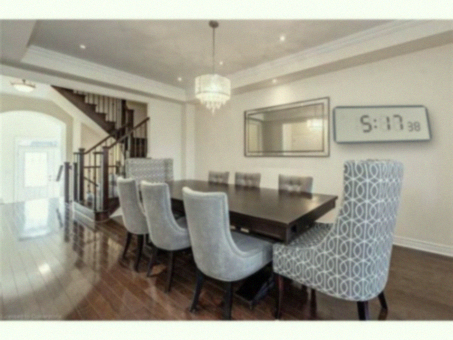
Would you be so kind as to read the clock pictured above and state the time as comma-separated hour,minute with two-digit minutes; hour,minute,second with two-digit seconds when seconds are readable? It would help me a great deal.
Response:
5,17
